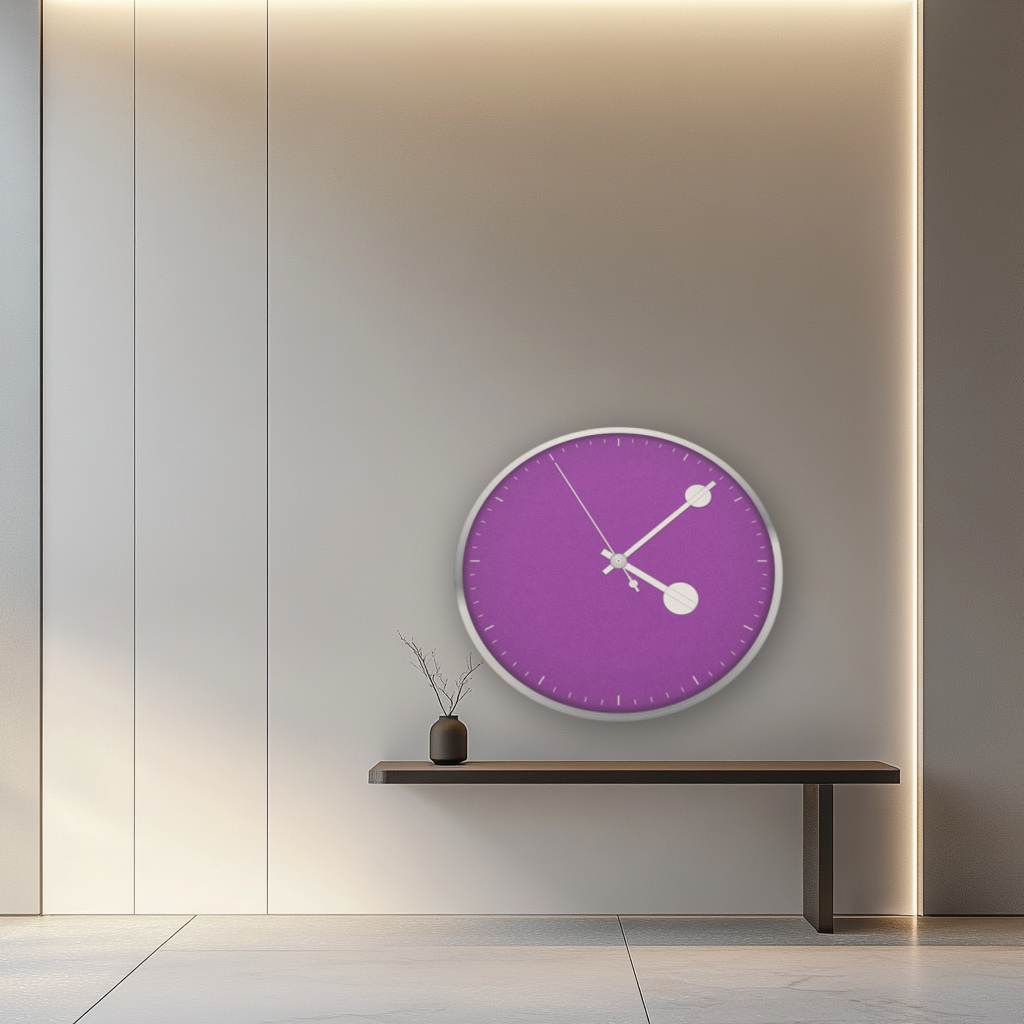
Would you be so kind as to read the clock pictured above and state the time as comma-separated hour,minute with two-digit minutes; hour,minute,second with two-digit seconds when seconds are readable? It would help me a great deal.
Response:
4,07,55
